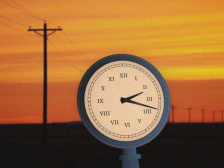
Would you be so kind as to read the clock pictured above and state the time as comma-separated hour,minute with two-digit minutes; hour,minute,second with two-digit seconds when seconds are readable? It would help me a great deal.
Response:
2,18
